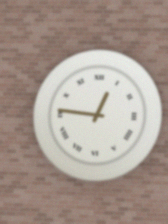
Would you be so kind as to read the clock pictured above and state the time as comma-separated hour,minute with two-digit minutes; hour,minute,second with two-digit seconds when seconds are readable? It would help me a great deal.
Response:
12,46
